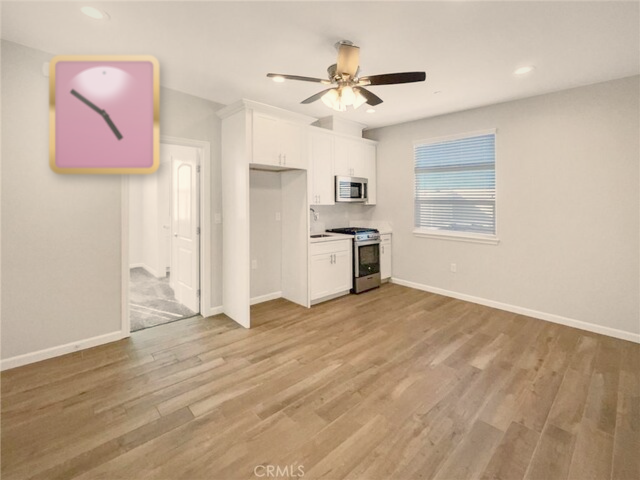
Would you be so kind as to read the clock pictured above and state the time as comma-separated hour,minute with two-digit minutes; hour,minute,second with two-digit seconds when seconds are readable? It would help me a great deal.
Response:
4,51
